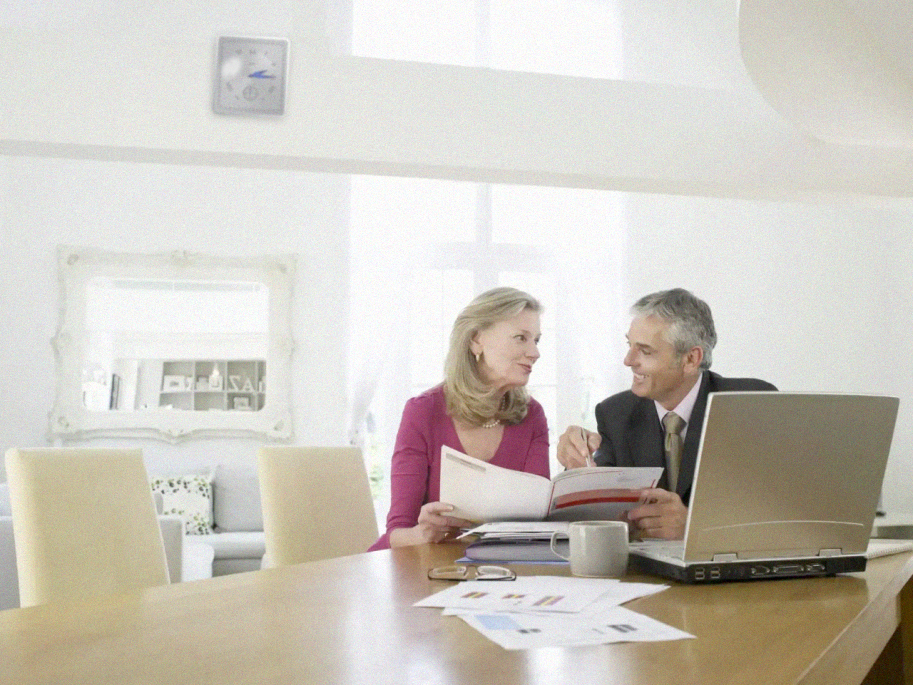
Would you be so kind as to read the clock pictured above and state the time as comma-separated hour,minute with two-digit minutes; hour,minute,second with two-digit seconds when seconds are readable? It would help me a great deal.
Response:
2,15
